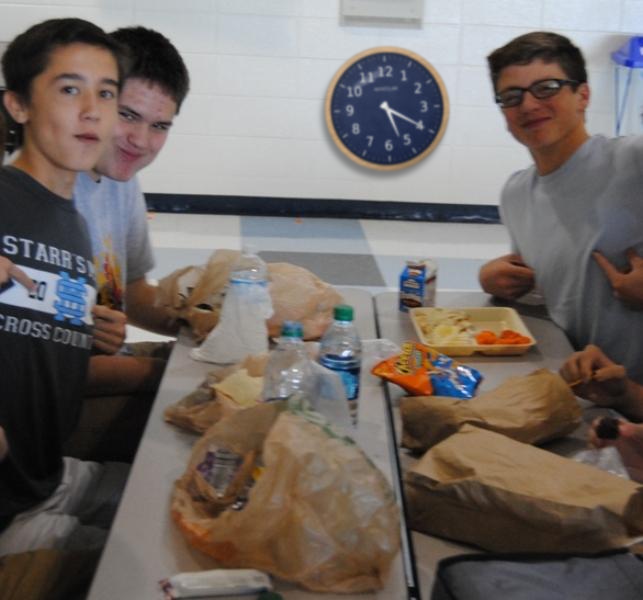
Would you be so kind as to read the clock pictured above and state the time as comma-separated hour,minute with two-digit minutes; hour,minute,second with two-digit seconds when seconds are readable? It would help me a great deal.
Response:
5,20
